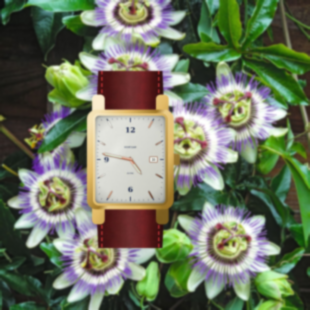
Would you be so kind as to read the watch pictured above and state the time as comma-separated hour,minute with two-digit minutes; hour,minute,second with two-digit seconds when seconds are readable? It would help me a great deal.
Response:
4,47
